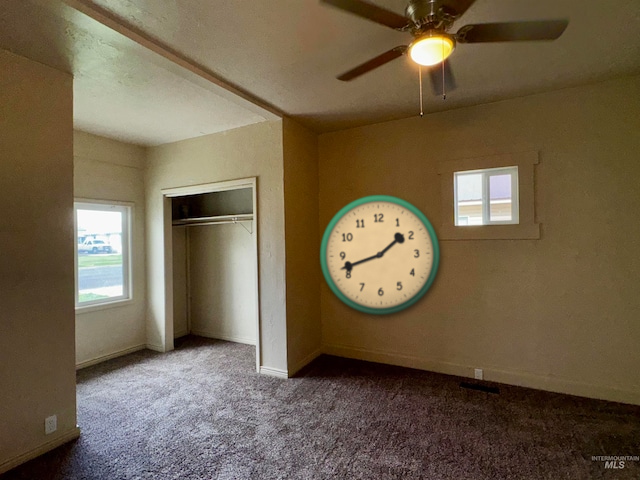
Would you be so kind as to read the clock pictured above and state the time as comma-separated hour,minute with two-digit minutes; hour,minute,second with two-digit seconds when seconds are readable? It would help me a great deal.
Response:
1,42
